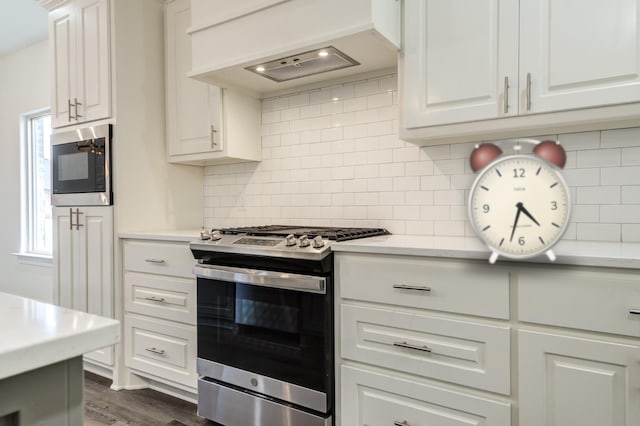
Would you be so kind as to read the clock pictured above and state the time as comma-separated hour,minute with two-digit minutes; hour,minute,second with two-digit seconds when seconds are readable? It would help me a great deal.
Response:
4,33
